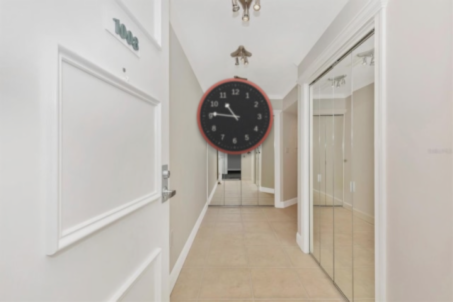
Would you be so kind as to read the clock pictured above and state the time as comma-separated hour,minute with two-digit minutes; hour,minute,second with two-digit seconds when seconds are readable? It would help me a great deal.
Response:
10,46
